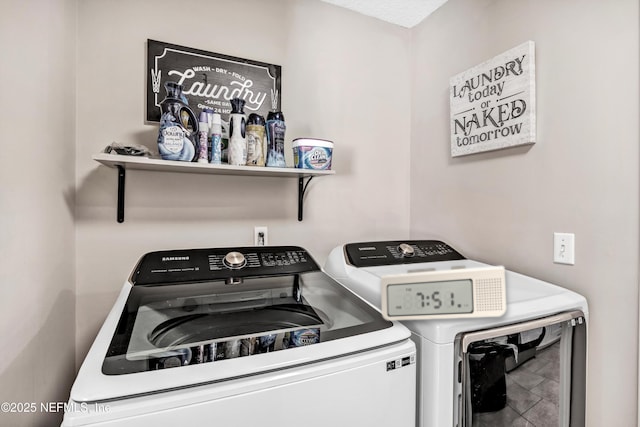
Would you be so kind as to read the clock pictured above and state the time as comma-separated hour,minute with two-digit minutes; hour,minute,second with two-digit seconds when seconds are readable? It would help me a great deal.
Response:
7,51
